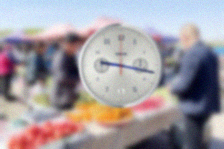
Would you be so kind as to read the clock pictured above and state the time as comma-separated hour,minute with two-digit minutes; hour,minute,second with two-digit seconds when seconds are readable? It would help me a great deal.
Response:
9,17
